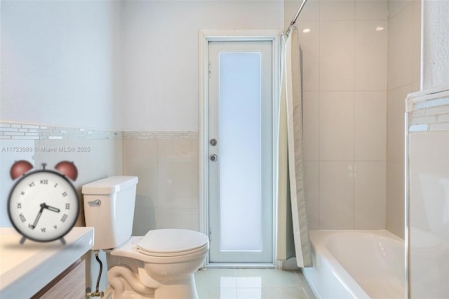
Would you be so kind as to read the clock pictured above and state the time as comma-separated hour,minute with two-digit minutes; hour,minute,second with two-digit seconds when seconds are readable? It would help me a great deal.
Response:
3,34
